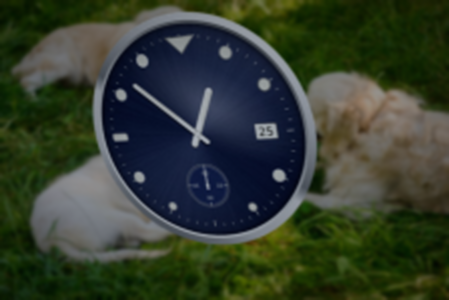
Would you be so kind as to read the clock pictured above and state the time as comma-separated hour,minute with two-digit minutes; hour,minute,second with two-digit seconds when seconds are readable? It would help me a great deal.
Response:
12,52
